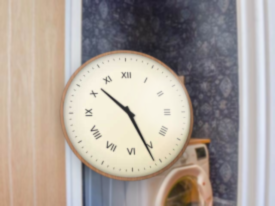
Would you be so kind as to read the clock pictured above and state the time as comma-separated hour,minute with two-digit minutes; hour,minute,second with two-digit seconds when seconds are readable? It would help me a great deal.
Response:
10,26
